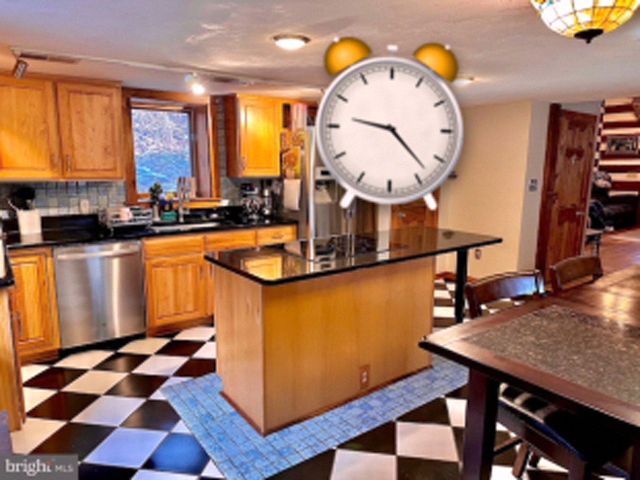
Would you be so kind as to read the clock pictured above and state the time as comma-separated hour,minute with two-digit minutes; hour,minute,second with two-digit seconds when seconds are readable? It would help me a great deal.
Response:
9,23
